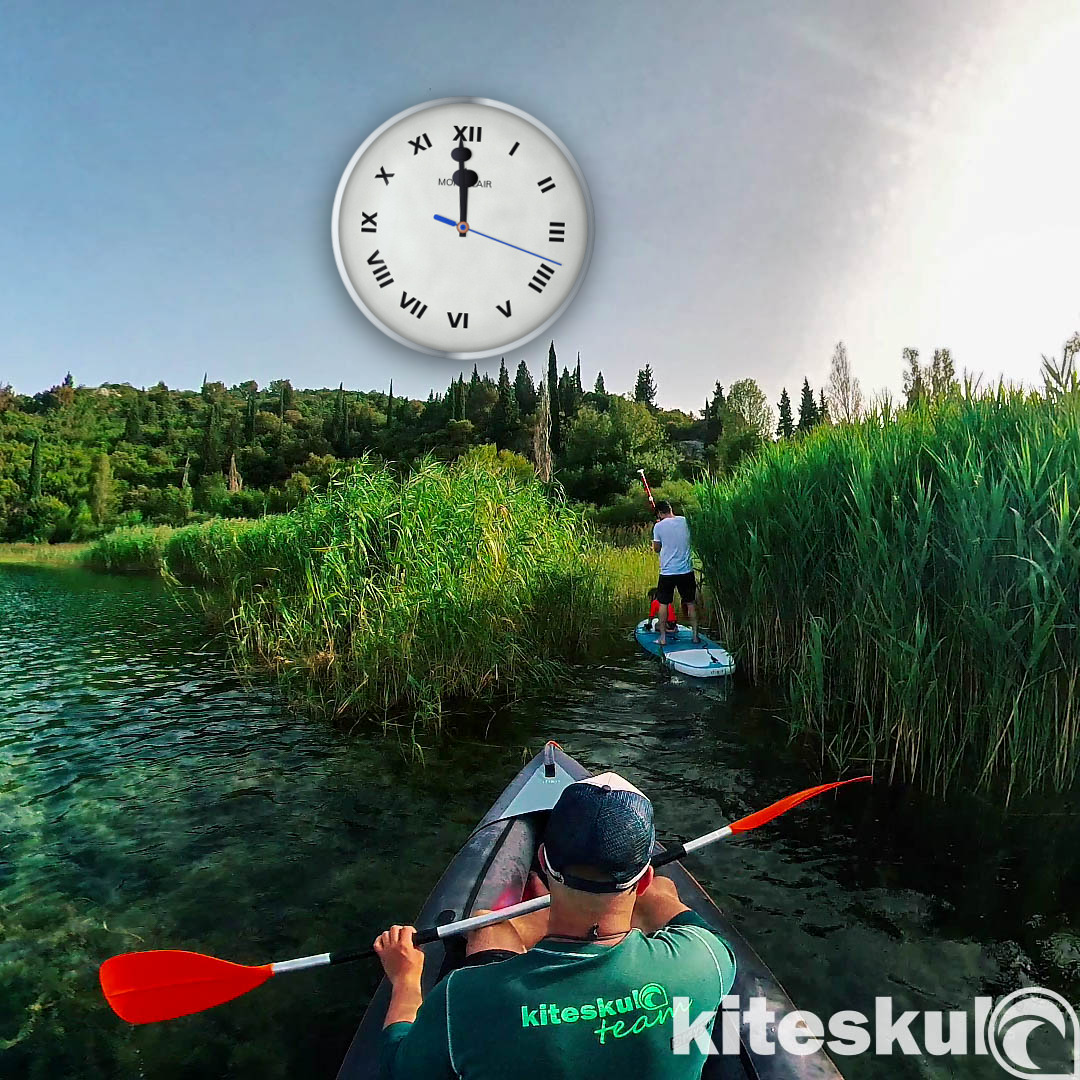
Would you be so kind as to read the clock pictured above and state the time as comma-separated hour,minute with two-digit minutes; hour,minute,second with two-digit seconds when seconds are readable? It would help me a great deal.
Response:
11,59,18
